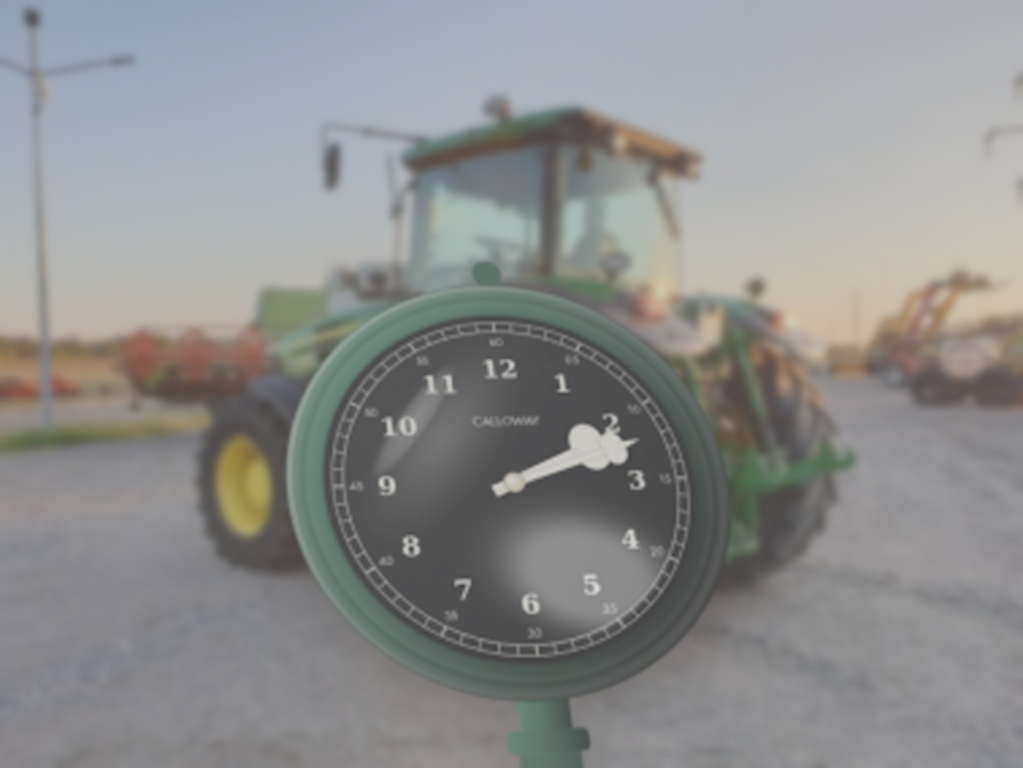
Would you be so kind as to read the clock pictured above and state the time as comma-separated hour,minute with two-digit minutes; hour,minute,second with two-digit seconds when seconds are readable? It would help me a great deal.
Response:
2,12
